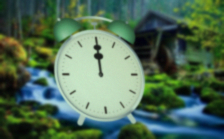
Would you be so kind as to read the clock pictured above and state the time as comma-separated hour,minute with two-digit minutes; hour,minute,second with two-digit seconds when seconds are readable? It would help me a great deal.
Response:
12,00
